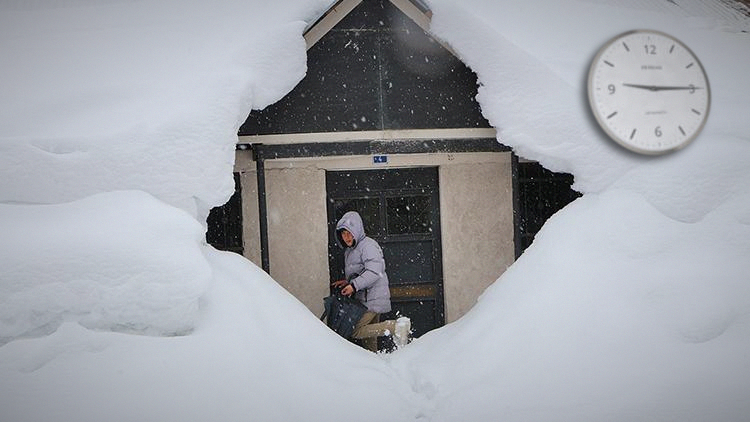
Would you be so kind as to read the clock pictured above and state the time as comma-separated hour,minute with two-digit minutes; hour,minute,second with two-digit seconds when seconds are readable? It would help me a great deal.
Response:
9,15
